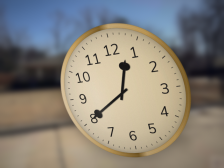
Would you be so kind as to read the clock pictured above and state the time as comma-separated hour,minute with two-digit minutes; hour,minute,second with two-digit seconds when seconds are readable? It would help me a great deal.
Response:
12,40
